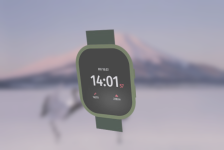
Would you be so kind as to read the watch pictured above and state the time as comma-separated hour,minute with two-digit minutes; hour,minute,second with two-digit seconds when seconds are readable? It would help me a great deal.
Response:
14,01
